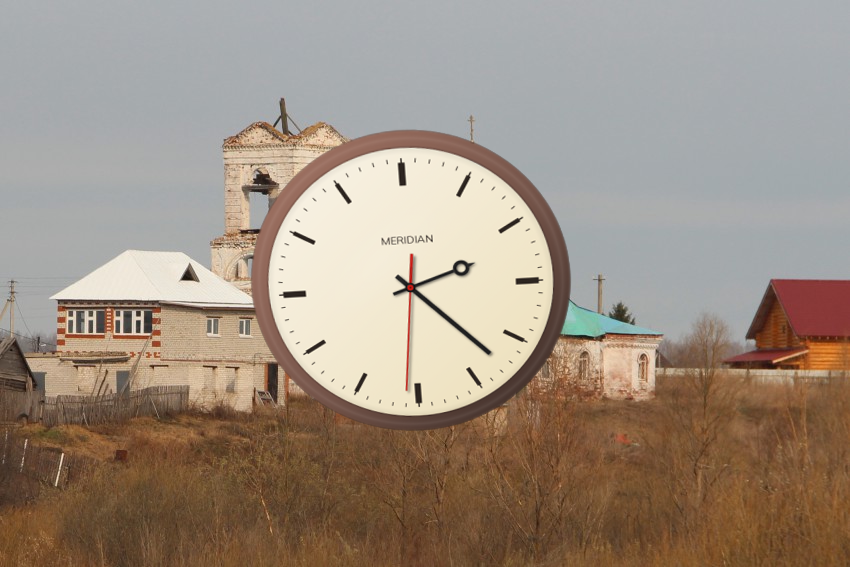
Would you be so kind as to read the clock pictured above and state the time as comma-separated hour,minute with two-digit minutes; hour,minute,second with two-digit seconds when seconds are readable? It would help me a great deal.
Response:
2,22,31
